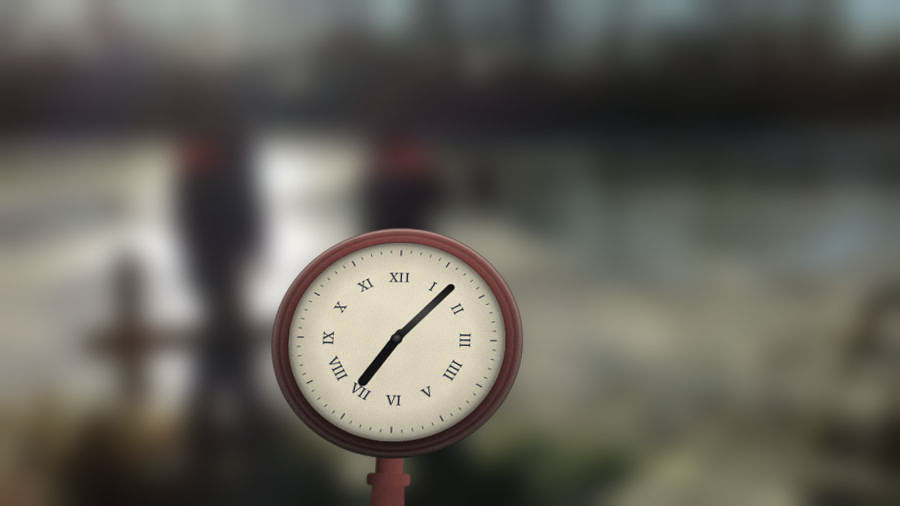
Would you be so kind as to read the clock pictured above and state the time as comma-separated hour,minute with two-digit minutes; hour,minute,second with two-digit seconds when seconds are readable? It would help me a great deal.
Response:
7,07
